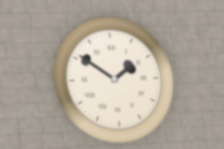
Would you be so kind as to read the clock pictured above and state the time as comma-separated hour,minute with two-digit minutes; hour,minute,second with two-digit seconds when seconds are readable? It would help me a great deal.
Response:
1,51
